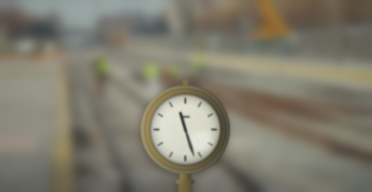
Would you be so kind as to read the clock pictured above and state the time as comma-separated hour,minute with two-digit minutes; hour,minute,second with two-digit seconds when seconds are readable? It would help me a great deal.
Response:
11,27
